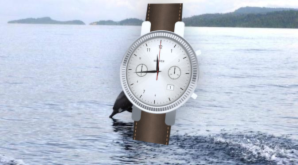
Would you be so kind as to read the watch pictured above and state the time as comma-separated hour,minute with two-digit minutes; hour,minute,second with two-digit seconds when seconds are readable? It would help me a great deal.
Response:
11,44
